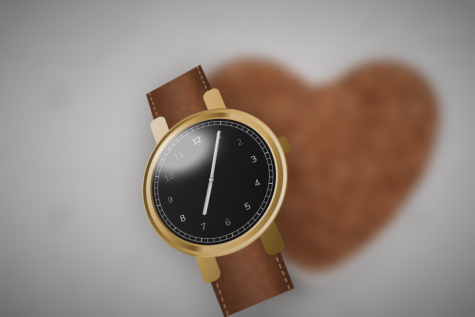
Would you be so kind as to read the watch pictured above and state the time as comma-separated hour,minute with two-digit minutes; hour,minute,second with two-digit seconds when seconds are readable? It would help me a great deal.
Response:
7,05
